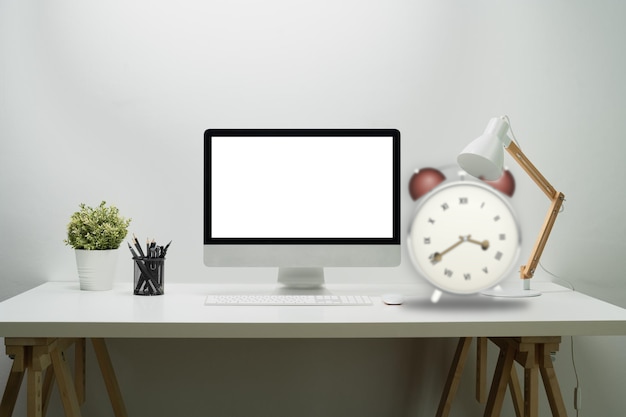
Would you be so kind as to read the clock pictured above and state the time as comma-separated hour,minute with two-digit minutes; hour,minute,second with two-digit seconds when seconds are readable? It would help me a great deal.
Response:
3,40
